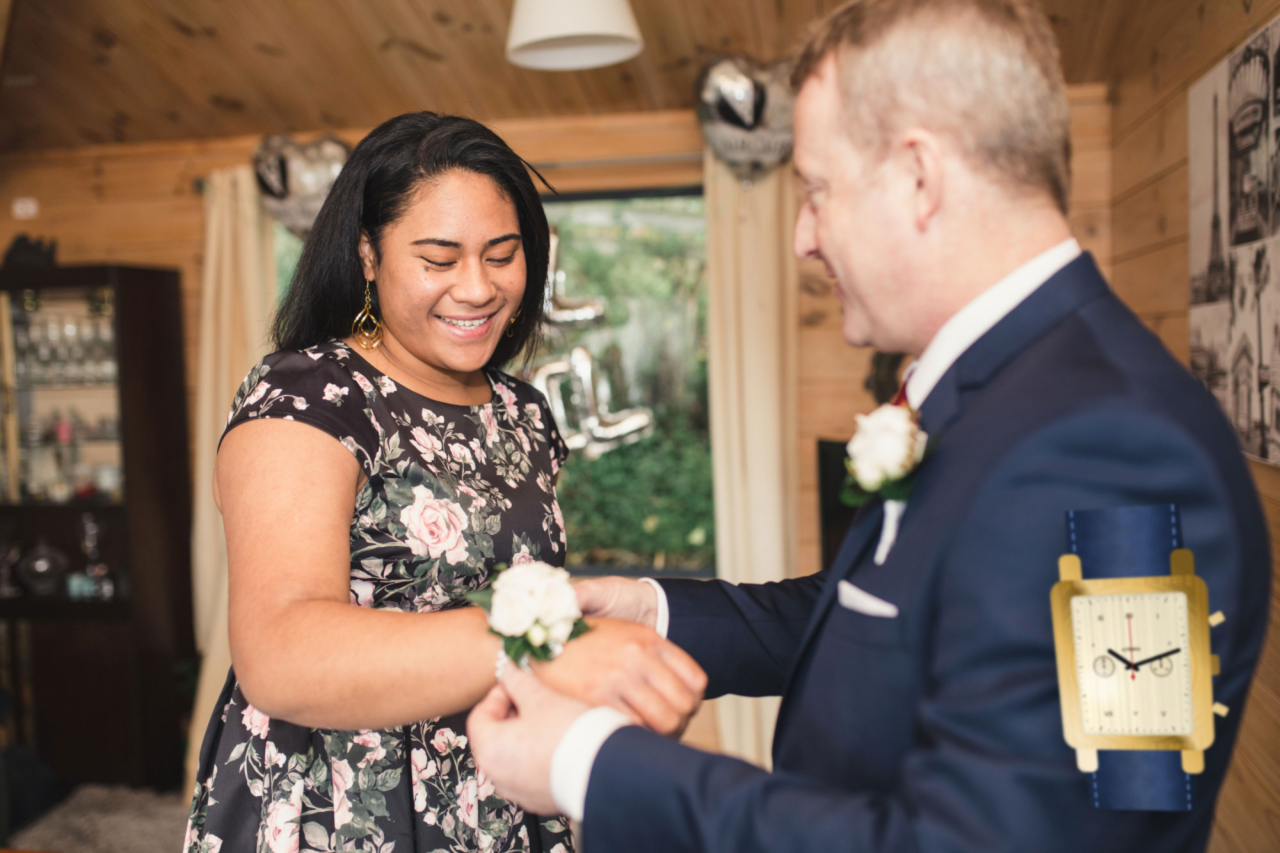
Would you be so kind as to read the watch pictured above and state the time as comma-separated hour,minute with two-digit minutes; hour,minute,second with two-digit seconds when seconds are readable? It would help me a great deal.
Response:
10,12
